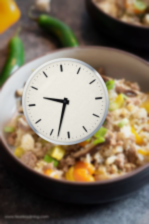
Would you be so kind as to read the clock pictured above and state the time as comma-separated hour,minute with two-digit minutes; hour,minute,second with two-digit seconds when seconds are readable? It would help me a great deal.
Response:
9,33
